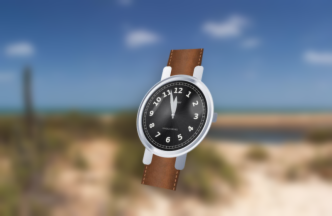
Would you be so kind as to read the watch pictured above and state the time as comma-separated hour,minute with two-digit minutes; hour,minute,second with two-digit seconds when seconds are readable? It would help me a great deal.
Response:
11,57
